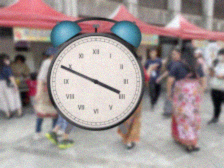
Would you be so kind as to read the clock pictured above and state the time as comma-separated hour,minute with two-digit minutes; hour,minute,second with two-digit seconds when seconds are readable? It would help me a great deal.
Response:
3,49
